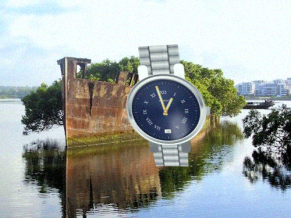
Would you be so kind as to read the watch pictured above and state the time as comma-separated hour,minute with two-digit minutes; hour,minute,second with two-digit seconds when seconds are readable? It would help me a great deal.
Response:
12,58
